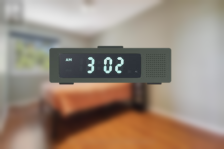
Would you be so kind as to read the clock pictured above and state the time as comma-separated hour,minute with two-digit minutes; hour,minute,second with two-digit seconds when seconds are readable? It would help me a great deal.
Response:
3,02
